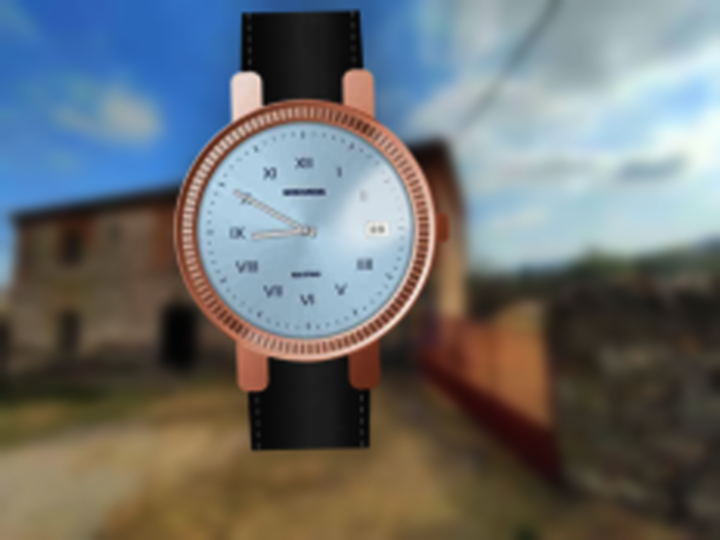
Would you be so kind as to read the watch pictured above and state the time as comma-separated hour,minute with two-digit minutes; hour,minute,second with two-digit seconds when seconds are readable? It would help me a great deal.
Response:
8,50
